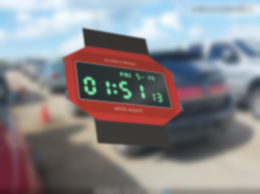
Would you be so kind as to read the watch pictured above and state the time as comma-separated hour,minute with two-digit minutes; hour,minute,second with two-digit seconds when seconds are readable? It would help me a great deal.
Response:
1,51
